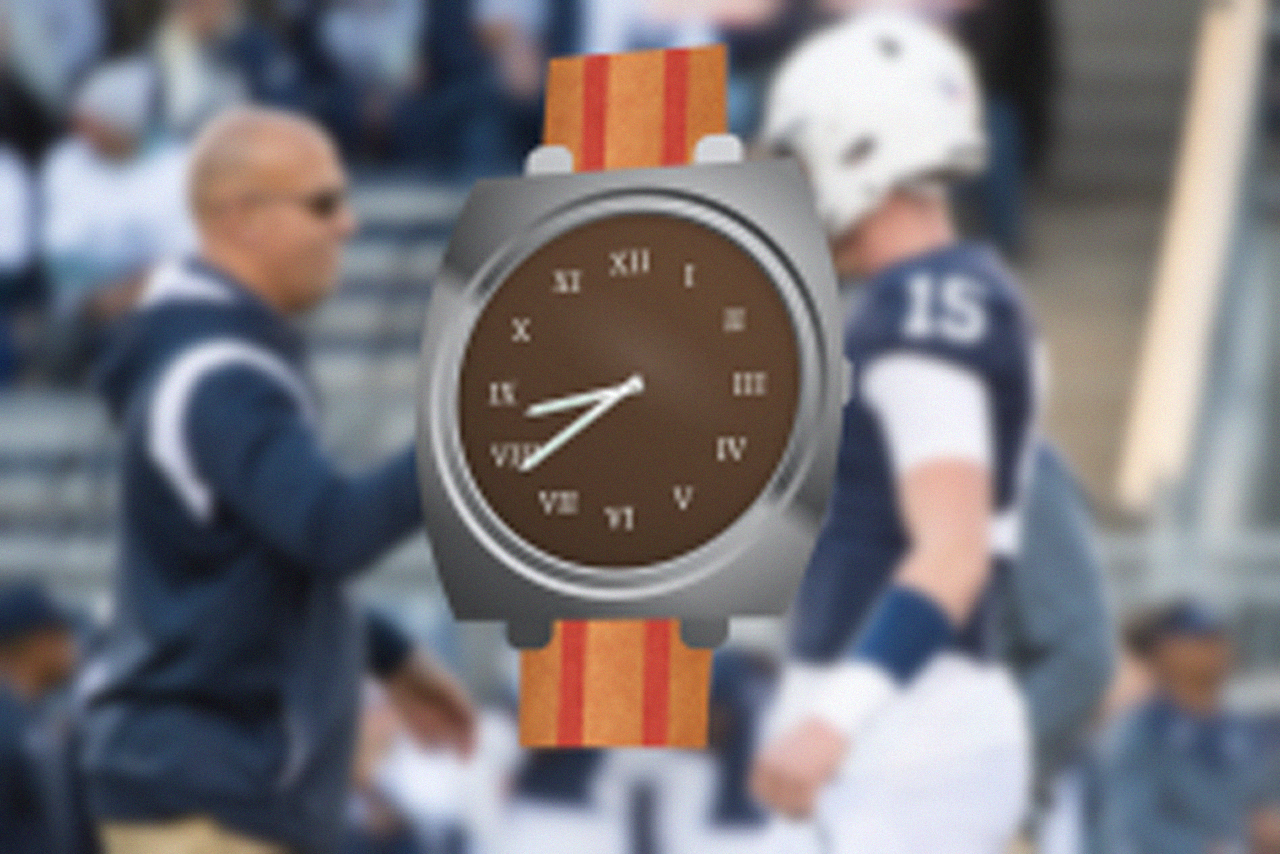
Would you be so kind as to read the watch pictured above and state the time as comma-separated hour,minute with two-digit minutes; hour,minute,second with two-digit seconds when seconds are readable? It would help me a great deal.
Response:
8,39
